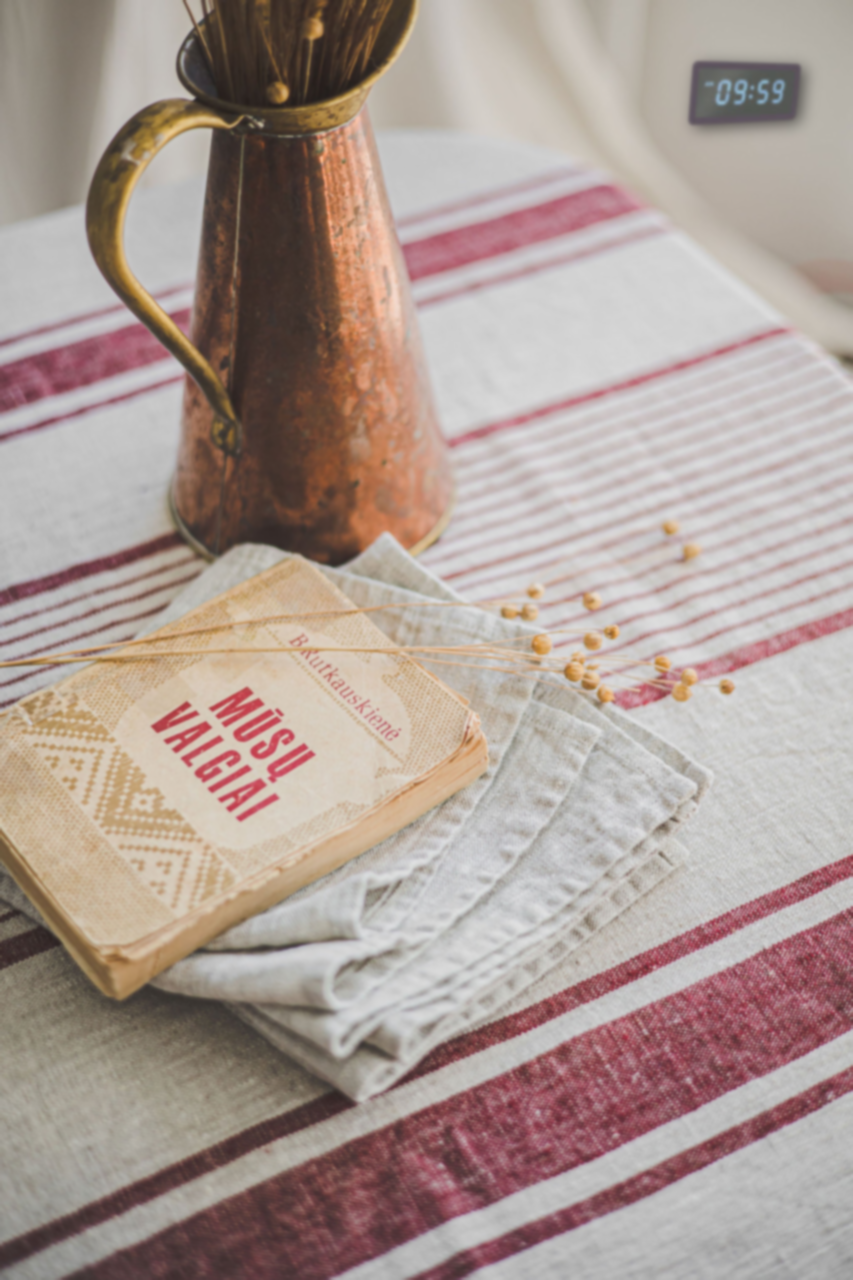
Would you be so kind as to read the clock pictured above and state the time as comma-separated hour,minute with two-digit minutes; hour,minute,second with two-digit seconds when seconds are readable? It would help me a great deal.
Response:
9,59
